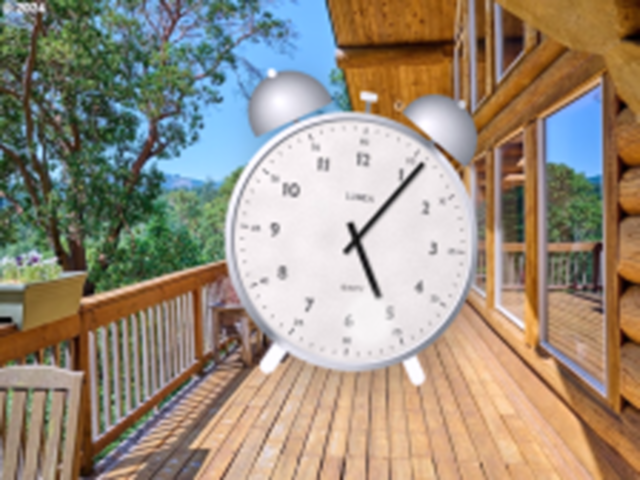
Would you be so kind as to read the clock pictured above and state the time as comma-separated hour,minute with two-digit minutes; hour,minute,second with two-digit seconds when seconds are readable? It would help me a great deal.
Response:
5,06
